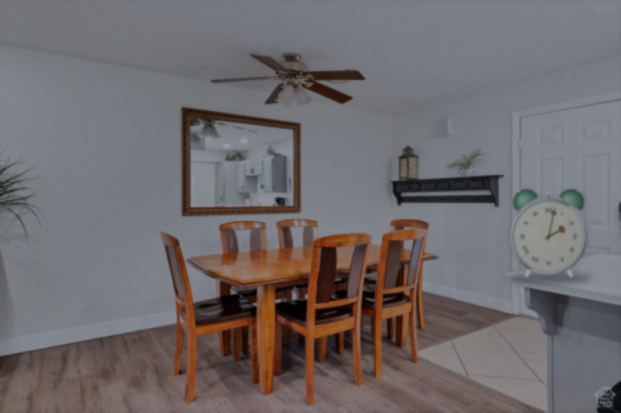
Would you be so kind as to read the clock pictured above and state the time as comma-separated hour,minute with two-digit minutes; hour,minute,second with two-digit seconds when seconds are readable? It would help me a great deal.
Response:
2,02
